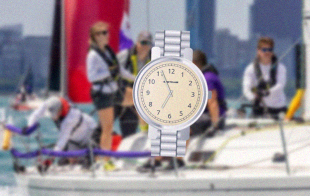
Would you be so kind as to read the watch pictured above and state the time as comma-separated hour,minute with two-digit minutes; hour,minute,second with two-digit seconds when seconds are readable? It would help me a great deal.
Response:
6,56
